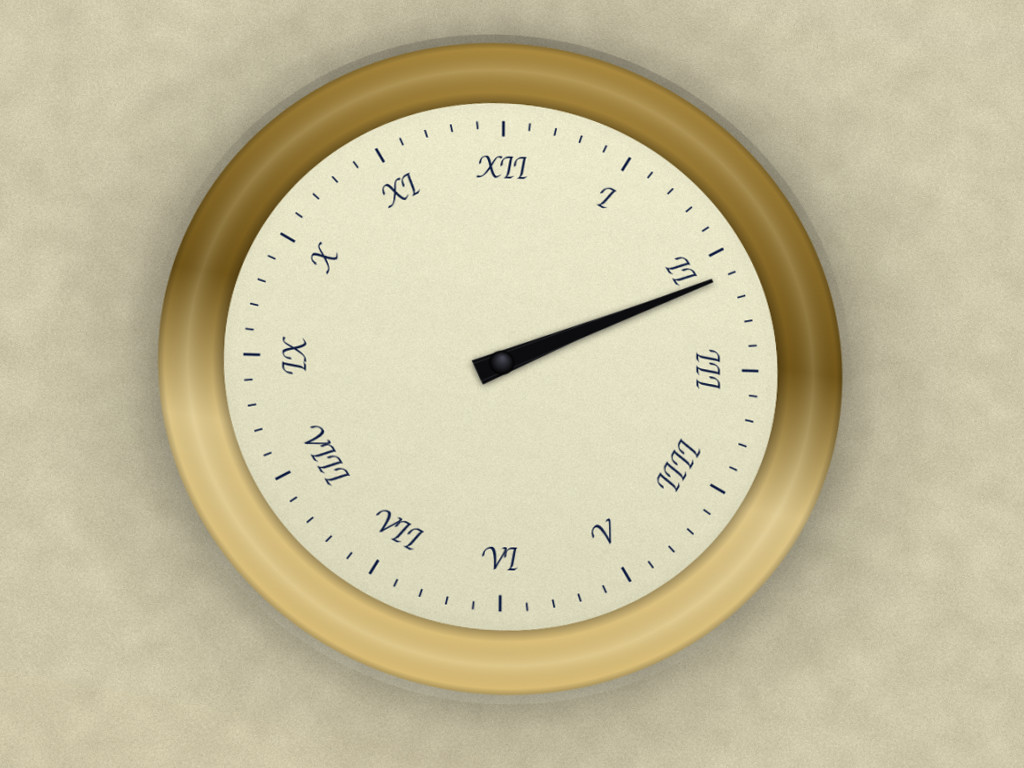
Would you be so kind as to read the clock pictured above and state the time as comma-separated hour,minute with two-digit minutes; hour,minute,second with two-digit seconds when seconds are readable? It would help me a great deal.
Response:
2,11
